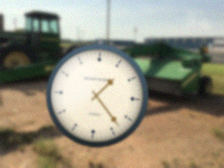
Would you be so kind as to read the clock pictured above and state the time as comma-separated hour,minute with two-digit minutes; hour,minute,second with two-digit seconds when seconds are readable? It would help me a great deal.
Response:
1,23
